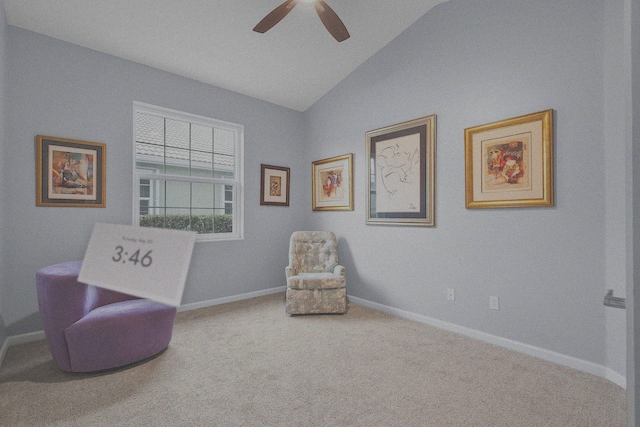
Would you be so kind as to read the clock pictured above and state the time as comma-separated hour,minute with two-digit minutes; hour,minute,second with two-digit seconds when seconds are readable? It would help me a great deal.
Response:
3,46
